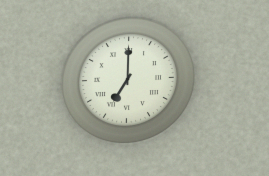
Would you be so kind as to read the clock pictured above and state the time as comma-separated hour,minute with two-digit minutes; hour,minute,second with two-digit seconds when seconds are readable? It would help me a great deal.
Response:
7,00
